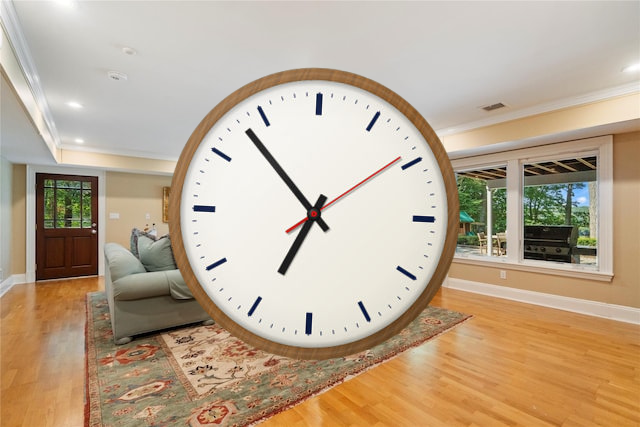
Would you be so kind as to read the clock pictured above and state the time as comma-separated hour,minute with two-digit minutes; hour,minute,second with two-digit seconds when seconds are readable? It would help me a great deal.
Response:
6,53,09
